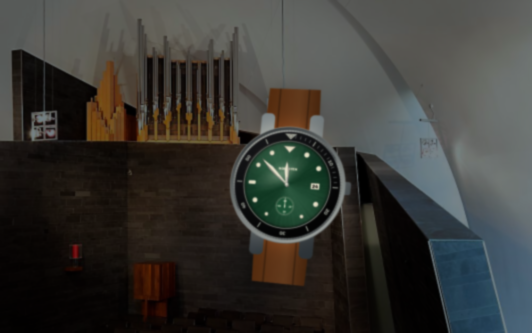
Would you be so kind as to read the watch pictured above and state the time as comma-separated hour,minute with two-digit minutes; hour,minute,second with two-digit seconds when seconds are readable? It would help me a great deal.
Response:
11,52
